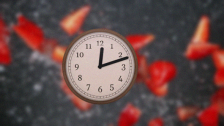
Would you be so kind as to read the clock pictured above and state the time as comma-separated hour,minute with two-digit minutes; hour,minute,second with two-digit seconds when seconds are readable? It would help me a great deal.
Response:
12,12
